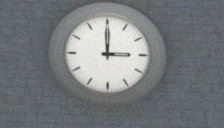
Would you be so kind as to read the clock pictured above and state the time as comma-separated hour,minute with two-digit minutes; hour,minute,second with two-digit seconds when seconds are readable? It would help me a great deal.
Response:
3,00
